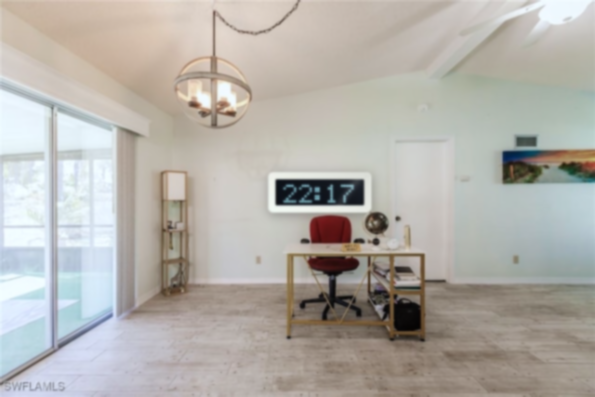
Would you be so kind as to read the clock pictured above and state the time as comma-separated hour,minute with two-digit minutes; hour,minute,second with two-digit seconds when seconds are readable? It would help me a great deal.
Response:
22,17
